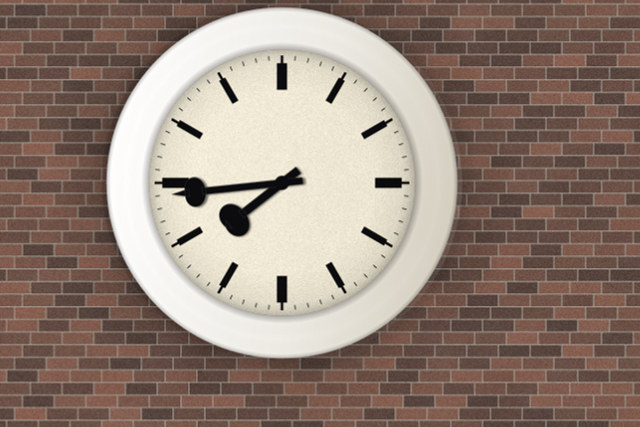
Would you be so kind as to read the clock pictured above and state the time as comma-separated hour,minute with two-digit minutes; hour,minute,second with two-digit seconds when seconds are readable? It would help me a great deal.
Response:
7,44
